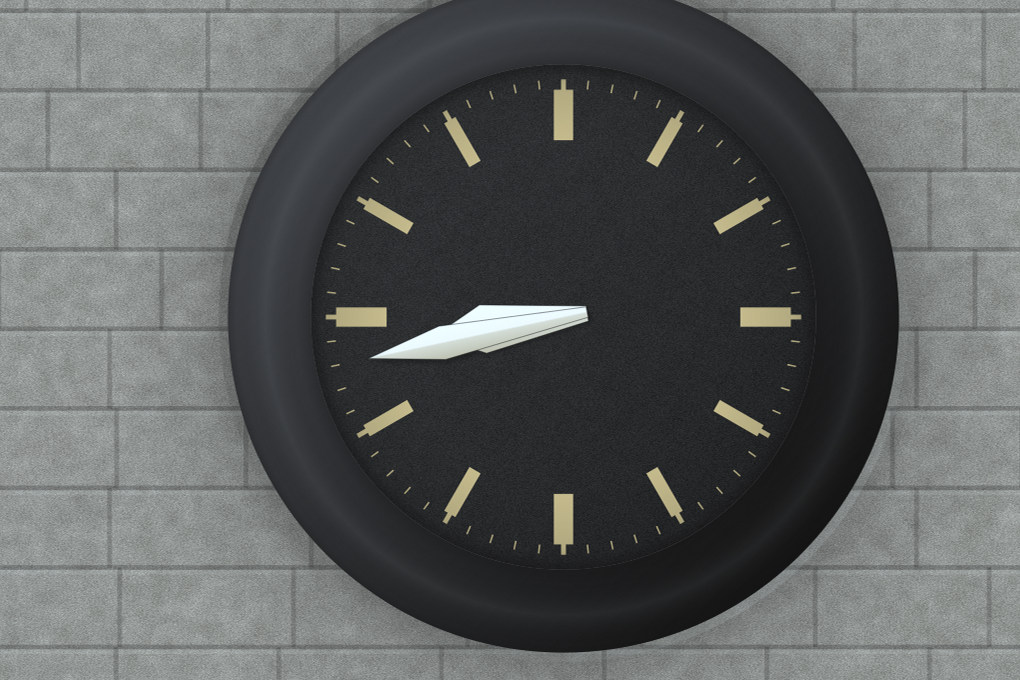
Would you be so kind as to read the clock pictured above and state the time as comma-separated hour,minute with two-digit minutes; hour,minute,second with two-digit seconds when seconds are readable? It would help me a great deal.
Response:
8,43
